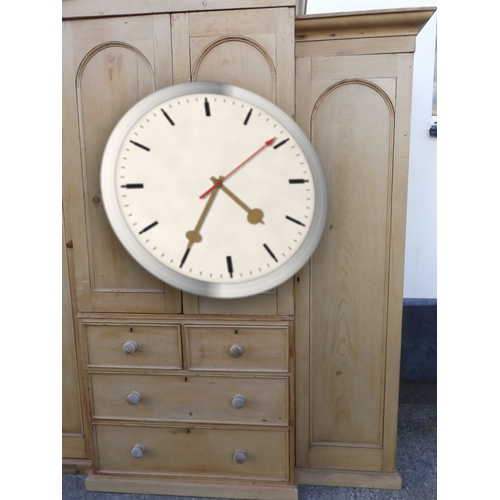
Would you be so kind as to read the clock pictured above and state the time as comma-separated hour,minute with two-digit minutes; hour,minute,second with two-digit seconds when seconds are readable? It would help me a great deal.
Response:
4,35,09
